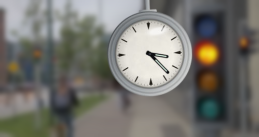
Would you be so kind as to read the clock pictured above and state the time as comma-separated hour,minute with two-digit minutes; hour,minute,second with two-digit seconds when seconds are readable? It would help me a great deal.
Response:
3,23
